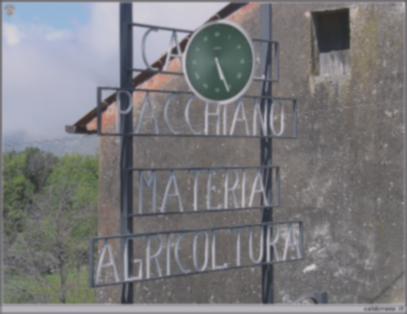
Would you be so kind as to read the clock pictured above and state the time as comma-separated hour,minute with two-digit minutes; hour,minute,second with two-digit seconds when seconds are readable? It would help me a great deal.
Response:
5,26
